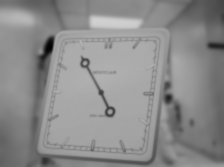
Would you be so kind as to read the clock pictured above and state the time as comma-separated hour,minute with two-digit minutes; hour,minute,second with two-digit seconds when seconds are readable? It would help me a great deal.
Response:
4,54
